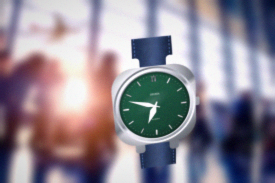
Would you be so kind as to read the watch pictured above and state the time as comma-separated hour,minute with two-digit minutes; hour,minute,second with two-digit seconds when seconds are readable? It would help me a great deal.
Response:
6,48
